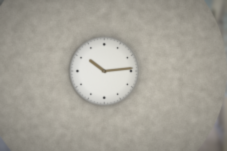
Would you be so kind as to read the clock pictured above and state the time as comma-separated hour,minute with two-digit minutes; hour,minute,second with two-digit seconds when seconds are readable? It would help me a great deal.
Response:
10,14
